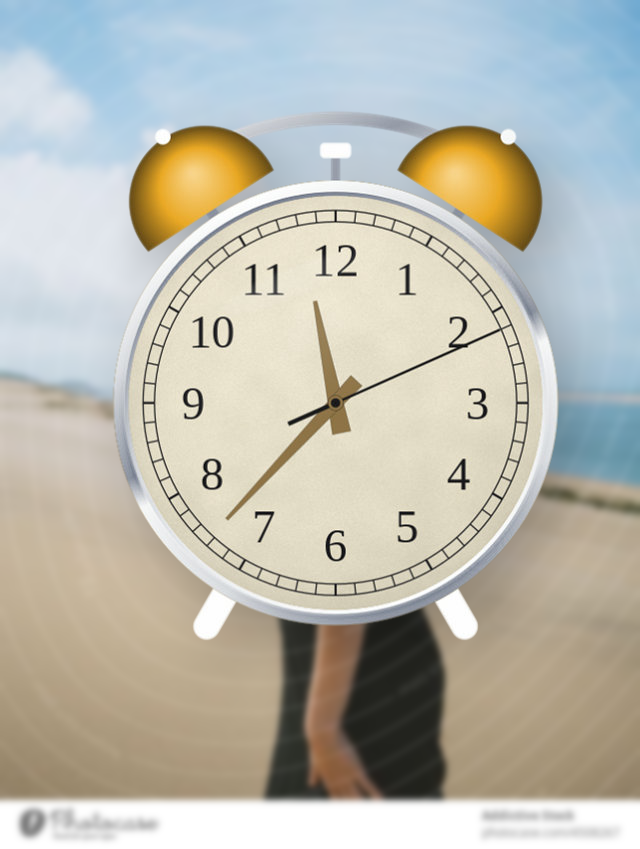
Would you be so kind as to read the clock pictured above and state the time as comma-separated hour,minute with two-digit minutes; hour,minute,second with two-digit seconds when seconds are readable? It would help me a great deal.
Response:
11,37,11
